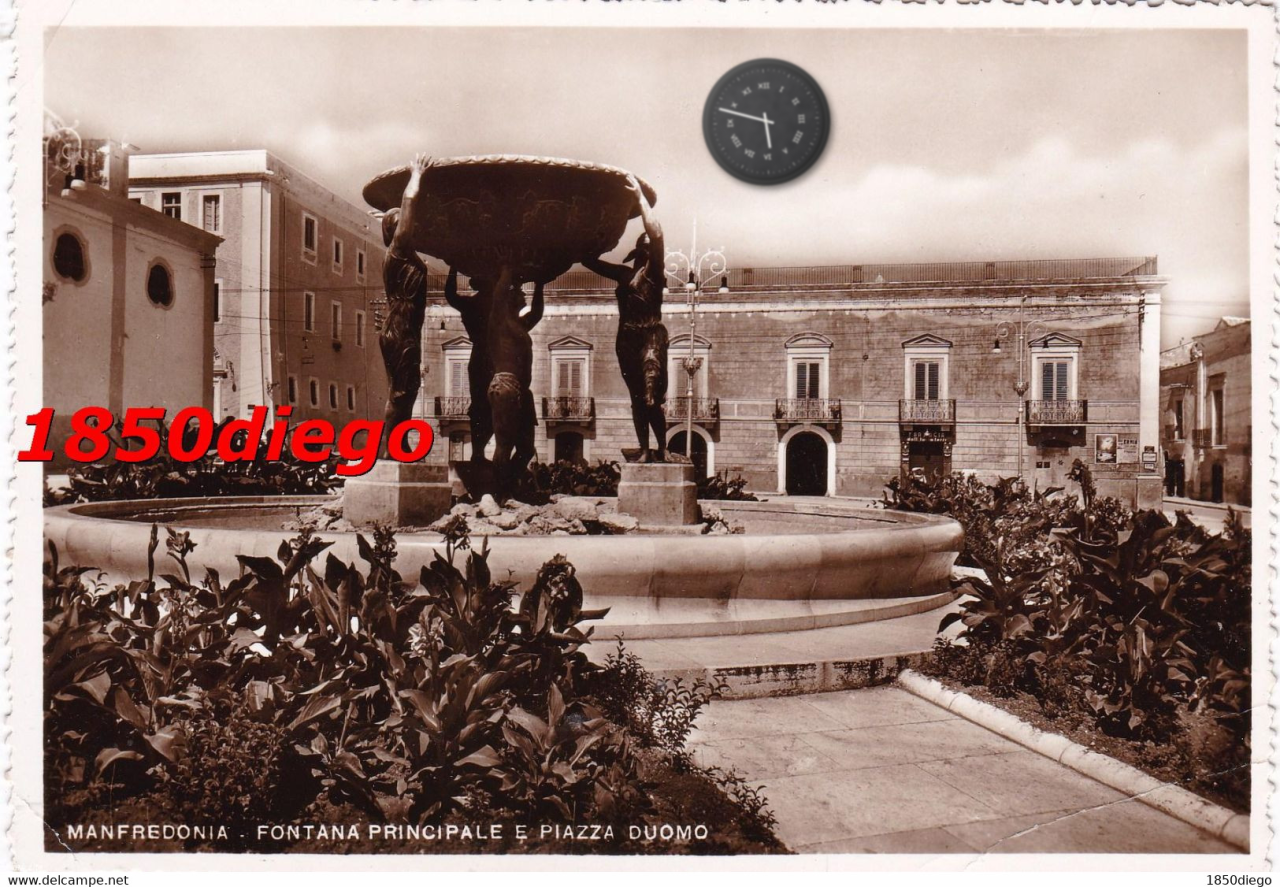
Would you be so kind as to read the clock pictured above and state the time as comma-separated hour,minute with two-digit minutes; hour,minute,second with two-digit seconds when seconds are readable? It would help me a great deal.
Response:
5,48
